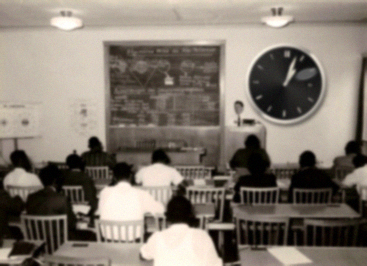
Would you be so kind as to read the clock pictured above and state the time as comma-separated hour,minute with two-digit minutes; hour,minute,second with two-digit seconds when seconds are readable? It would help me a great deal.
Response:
1,03
